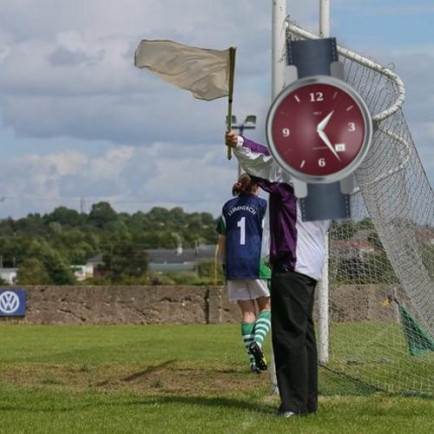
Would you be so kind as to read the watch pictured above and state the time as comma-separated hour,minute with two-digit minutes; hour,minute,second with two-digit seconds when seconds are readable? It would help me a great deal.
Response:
1,25
